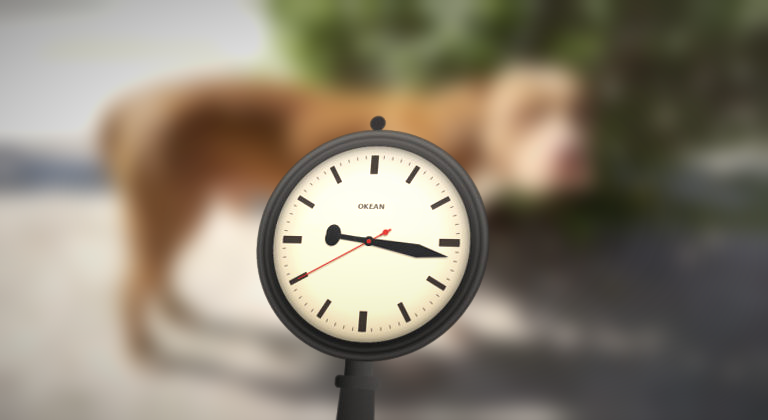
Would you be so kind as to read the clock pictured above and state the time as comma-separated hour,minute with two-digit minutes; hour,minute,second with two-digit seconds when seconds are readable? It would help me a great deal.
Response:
9,16,40
